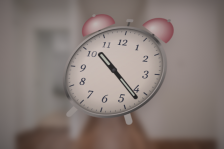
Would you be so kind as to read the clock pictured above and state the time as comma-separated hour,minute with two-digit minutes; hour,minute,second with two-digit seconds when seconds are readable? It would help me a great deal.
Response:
10,22
